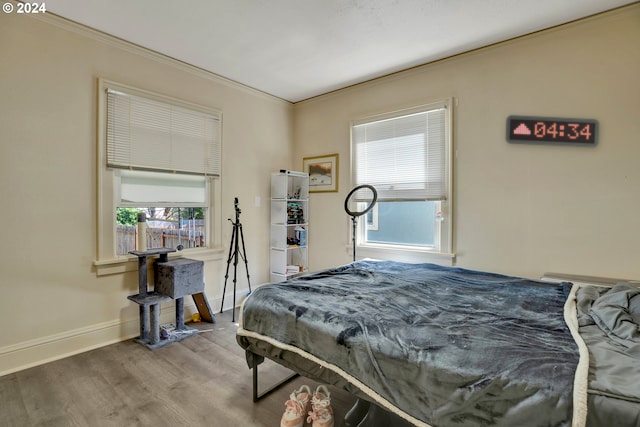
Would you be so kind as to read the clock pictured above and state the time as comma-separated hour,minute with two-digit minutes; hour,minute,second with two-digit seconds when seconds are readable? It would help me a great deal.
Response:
4,34
